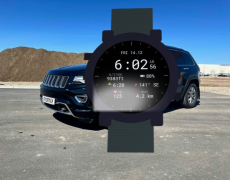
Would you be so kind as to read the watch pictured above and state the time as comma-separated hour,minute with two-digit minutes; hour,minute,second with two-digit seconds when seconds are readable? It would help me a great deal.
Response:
6,02
